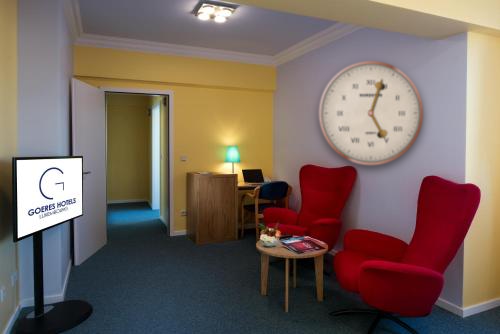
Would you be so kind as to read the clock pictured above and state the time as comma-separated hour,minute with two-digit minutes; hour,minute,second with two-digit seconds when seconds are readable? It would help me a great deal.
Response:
5,03
